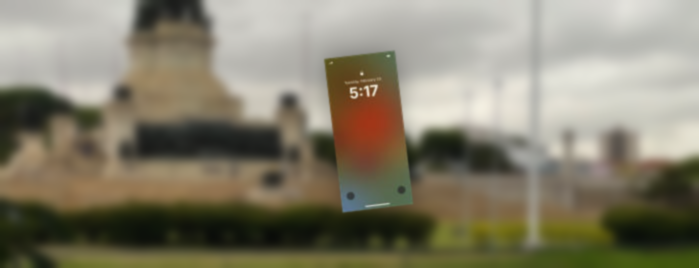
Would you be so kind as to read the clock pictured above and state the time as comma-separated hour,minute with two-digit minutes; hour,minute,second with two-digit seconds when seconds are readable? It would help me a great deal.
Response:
5,17
